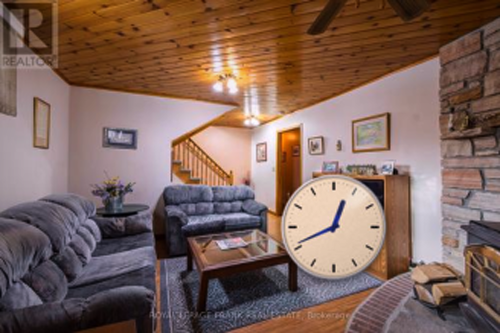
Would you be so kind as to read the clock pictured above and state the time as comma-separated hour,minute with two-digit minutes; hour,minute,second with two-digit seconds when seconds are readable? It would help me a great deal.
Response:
12,41
